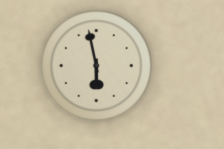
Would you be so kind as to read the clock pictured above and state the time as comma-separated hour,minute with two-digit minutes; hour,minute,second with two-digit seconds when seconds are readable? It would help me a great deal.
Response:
5,58
